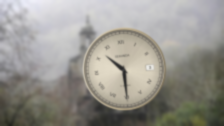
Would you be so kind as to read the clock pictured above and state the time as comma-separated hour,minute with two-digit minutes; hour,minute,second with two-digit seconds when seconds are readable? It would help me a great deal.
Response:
10,30
